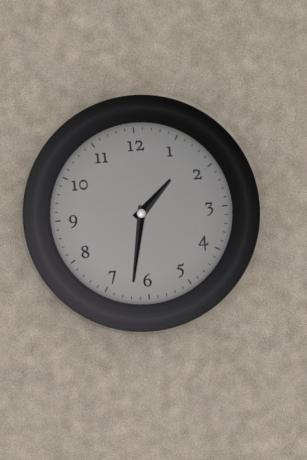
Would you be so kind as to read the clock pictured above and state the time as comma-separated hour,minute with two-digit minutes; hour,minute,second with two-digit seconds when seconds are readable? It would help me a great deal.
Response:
1,32
